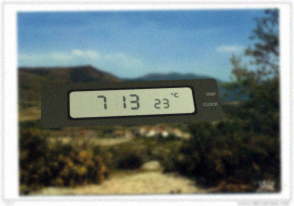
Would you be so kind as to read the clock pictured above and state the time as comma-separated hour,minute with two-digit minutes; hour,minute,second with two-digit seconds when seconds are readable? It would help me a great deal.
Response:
7,13
